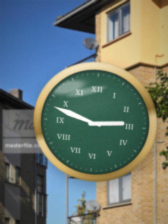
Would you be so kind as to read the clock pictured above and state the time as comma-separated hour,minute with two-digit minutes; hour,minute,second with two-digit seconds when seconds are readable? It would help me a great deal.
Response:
2,48
